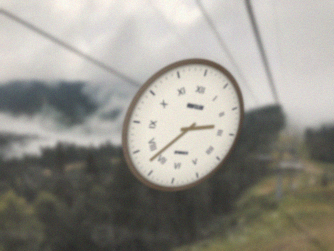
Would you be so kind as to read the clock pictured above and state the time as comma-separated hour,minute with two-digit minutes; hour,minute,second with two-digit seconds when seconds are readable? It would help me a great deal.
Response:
2,37
